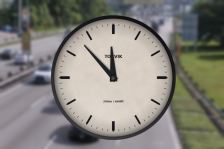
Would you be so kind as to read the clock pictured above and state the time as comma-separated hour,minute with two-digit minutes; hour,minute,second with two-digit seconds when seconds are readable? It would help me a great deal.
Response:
11,53
